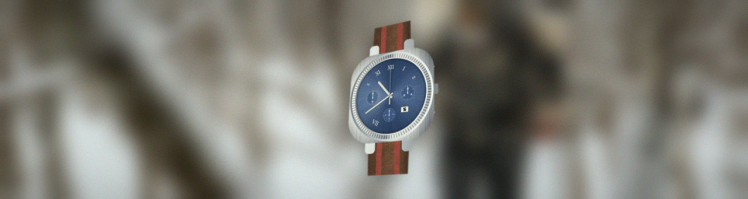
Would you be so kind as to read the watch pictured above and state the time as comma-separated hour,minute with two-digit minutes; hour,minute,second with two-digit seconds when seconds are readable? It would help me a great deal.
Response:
10,40
